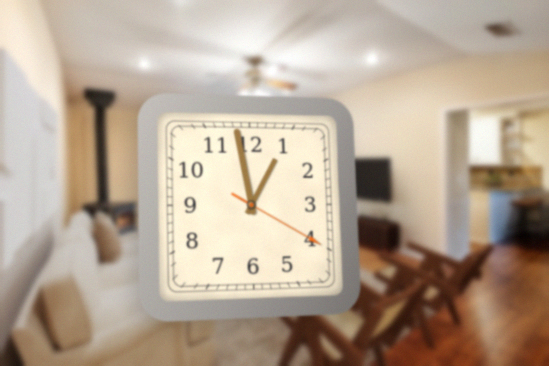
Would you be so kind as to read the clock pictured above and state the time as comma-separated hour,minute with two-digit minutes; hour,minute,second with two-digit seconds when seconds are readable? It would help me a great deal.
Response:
12,58,20
